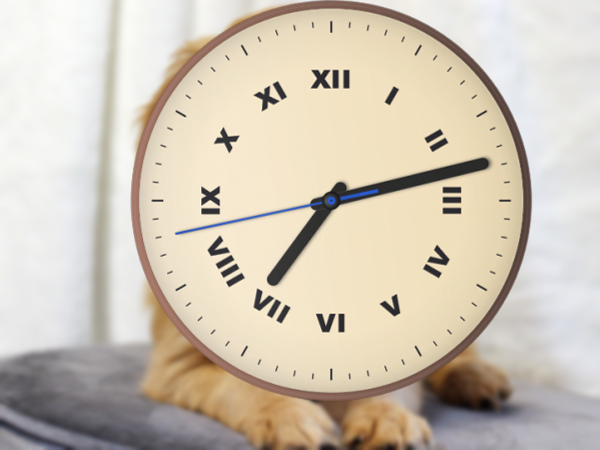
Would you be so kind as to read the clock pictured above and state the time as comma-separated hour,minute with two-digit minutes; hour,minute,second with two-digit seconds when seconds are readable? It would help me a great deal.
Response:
7,12,43
